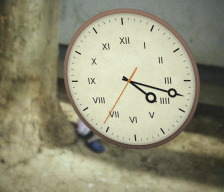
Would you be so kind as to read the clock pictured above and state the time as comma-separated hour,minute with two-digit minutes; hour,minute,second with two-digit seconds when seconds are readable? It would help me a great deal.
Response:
4,17,36
